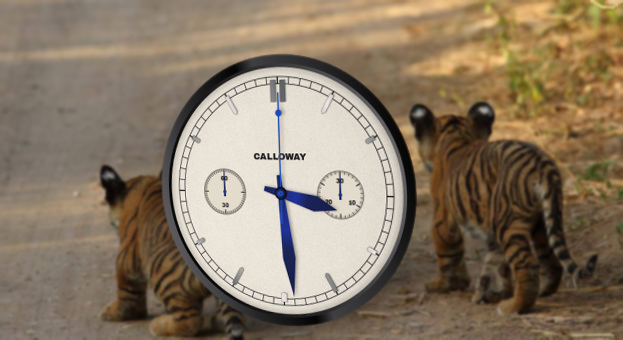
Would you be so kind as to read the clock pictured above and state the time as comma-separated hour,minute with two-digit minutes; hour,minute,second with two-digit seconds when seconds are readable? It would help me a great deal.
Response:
3,29
